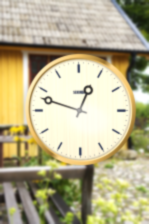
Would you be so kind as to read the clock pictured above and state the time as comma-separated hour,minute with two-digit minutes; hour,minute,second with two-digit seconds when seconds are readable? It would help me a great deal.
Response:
12,48
